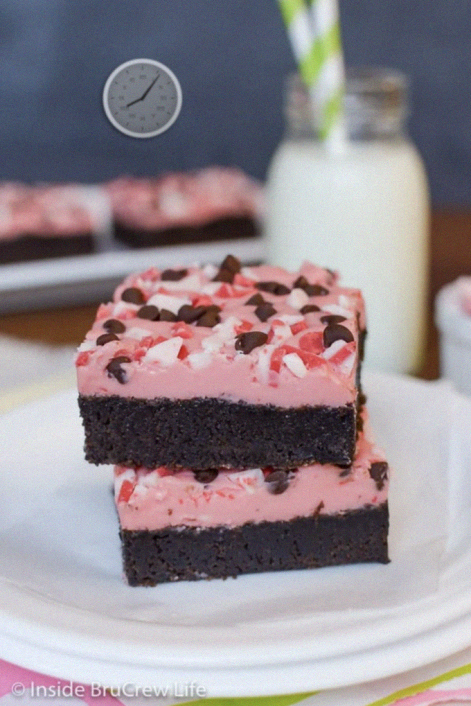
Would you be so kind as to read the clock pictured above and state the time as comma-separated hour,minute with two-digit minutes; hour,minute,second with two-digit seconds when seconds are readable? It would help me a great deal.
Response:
8,06
